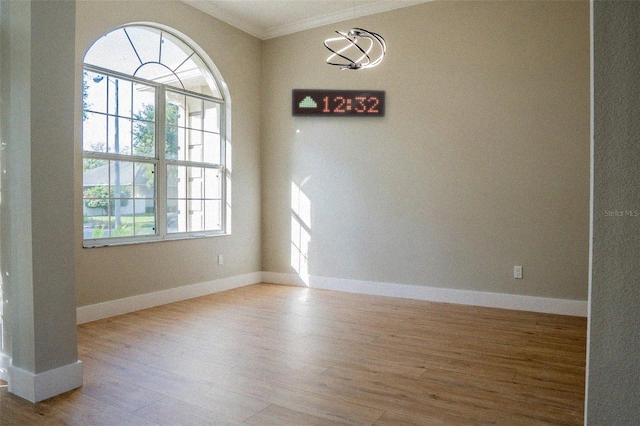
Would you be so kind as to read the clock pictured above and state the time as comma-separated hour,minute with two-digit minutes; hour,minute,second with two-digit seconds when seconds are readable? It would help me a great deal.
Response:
12,32
